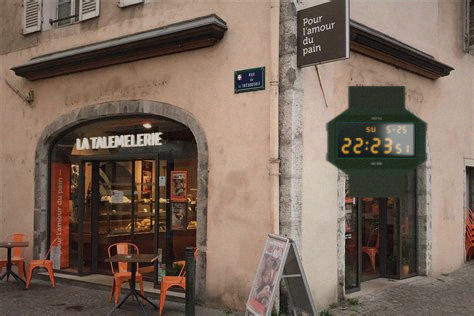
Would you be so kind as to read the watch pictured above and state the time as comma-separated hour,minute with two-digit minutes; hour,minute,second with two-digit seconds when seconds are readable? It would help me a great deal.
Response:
22,23,51
